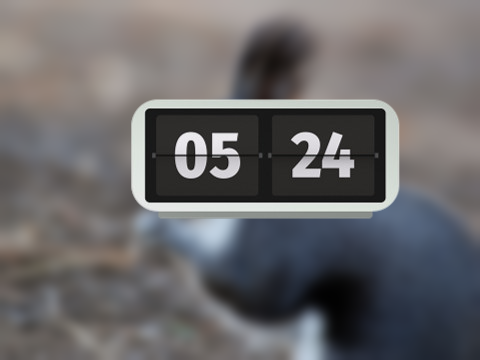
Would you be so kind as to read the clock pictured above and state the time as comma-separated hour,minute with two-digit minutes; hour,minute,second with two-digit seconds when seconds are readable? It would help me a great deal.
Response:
5,24
